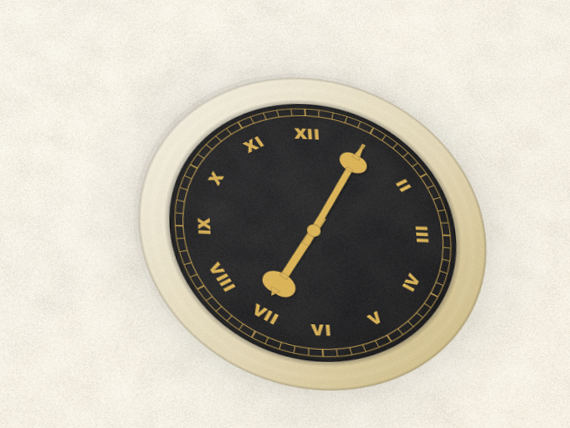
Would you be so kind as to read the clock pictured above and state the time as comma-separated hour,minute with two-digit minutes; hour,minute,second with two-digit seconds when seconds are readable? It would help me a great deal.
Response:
7,05
